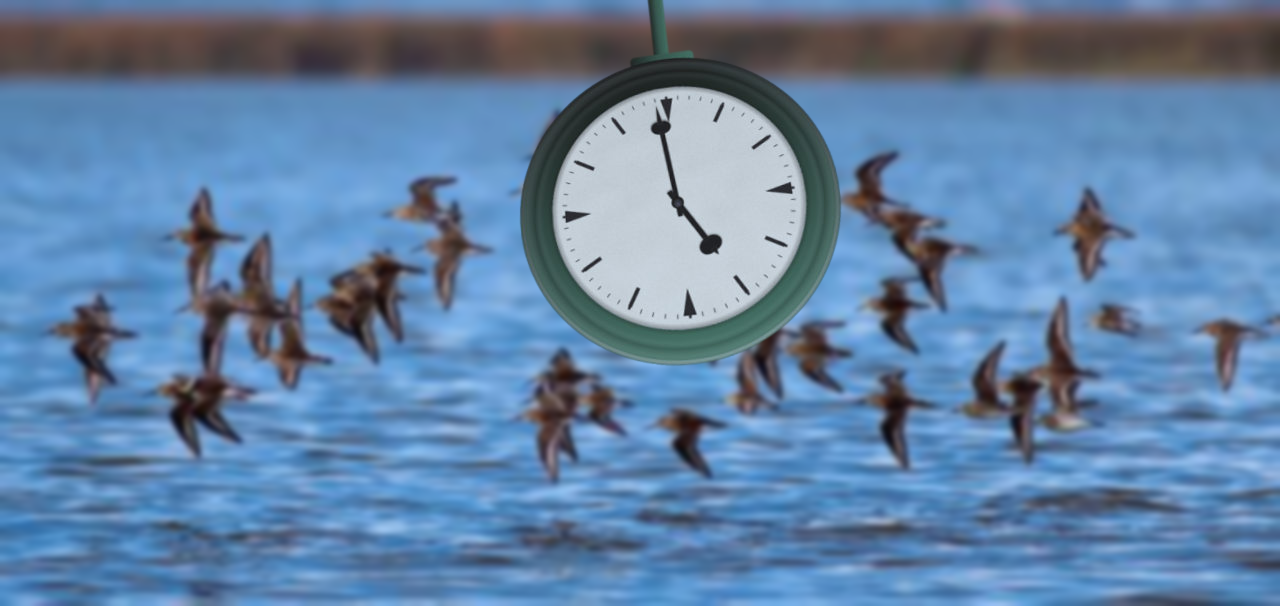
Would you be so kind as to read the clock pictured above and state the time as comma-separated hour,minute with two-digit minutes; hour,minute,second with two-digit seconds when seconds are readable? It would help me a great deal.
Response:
4,59
